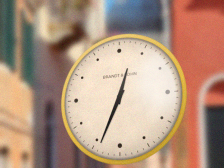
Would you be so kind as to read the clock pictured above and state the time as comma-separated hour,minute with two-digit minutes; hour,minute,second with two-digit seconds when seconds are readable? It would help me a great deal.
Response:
12,34
